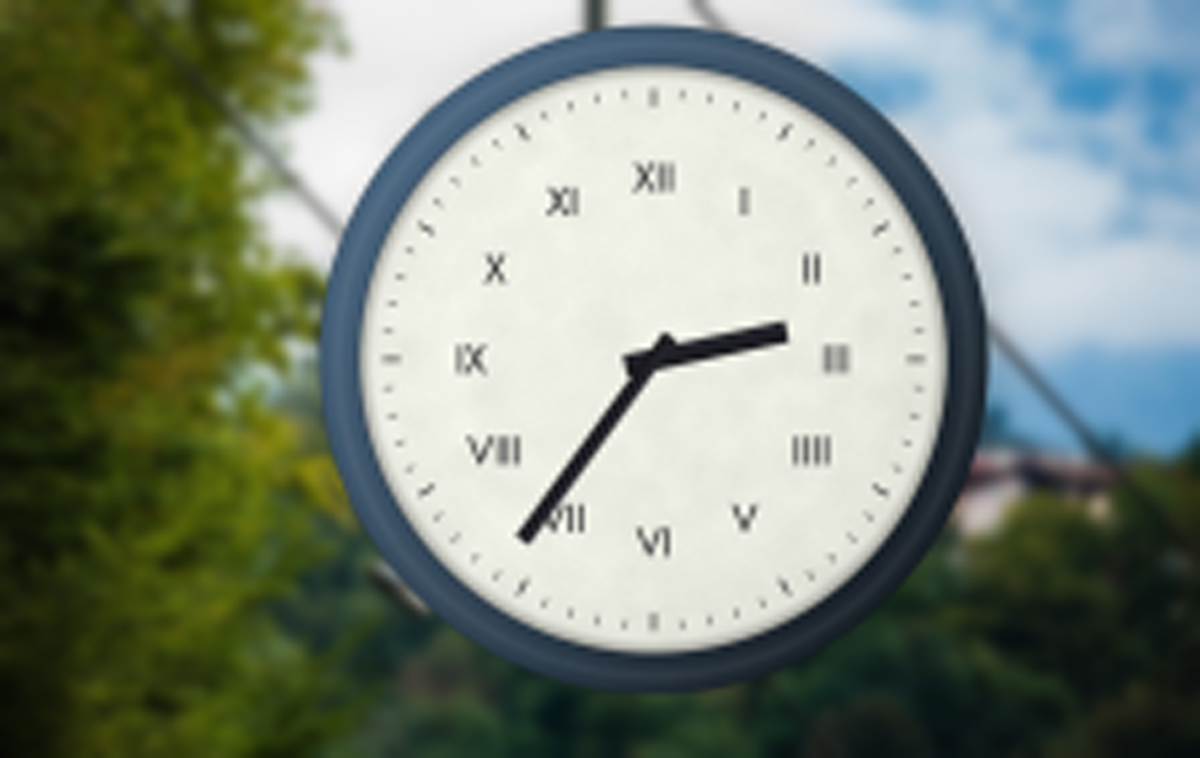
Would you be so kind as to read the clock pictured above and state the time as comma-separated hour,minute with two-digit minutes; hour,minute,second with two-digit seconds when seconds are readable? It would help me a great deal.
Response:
2,36
